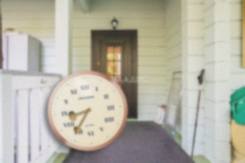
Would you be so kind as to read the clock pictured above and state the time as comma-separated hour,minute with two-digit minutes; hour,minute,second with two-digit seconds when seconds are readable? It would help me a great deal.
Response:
8,36
